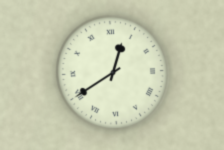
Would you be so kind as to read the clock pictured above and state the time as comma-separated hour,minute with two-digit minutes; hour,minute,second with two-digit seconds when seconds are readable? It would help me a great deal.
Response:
12,40
